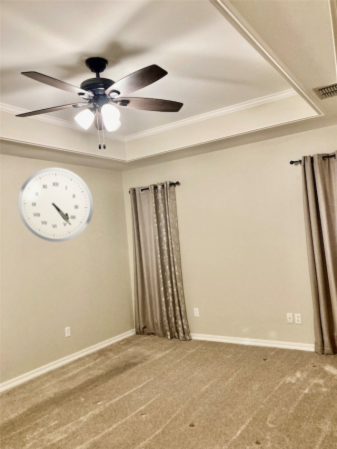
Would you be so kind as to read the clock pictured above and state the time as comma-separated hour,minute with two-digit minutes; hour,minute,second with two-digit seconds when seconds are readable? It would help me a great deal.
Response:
4,23
